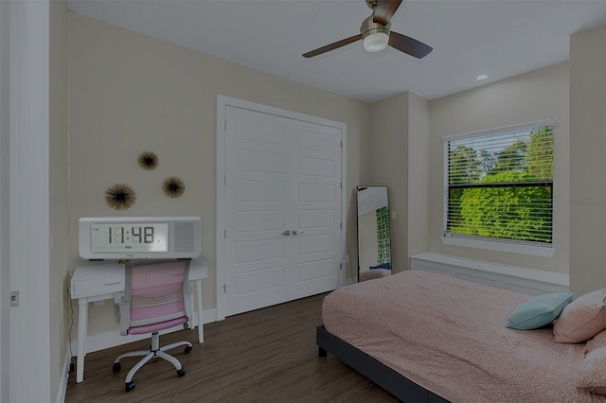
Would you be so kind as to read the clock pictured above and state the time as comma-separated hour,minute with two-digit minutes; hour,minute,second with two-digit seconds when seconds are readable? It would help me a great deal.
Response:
11,48
